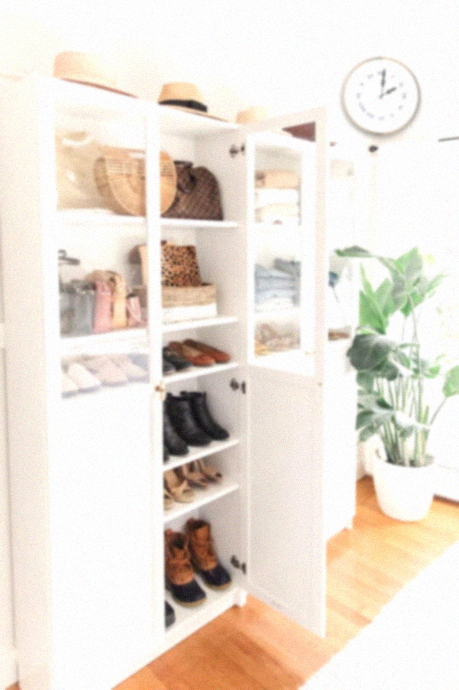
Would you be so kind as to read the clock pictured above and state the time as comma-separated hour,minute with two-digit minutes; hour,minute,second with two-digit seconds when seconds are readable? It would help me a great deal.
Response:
2,01
